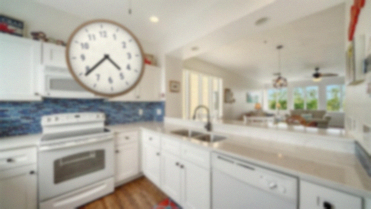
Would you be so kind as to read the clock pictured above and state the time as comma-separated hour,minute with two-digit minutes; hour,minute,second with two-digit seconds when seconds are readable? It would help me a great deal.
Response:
4,39
